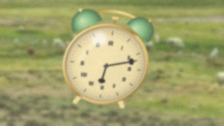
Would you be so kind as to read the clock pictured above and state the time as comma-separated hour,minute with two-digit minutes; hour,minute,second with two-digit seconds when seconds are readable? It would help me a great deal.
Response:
6,12
